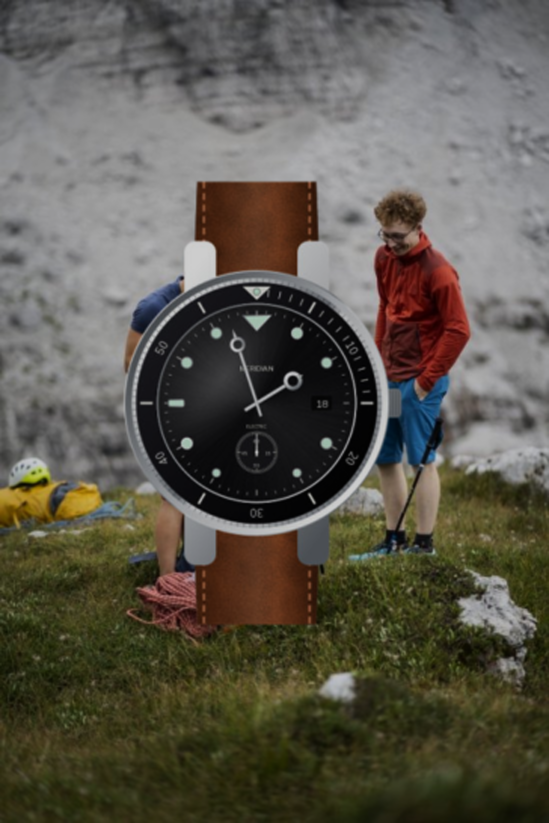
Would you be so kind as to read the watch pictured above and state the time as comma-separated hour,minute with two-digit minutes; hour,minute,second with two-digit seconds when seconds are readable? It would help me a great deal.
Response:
1,57
